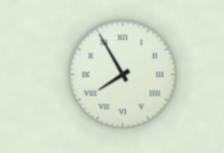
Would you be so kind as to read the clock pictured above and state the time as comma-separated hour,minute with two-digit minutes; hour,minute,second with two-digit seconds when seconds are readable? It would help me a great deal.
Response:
7,55
